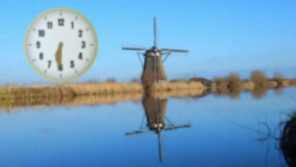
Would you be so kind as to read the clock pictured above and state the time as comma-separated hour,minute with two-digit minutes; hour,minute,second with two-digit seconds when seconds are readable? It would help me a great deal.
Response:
6,31
